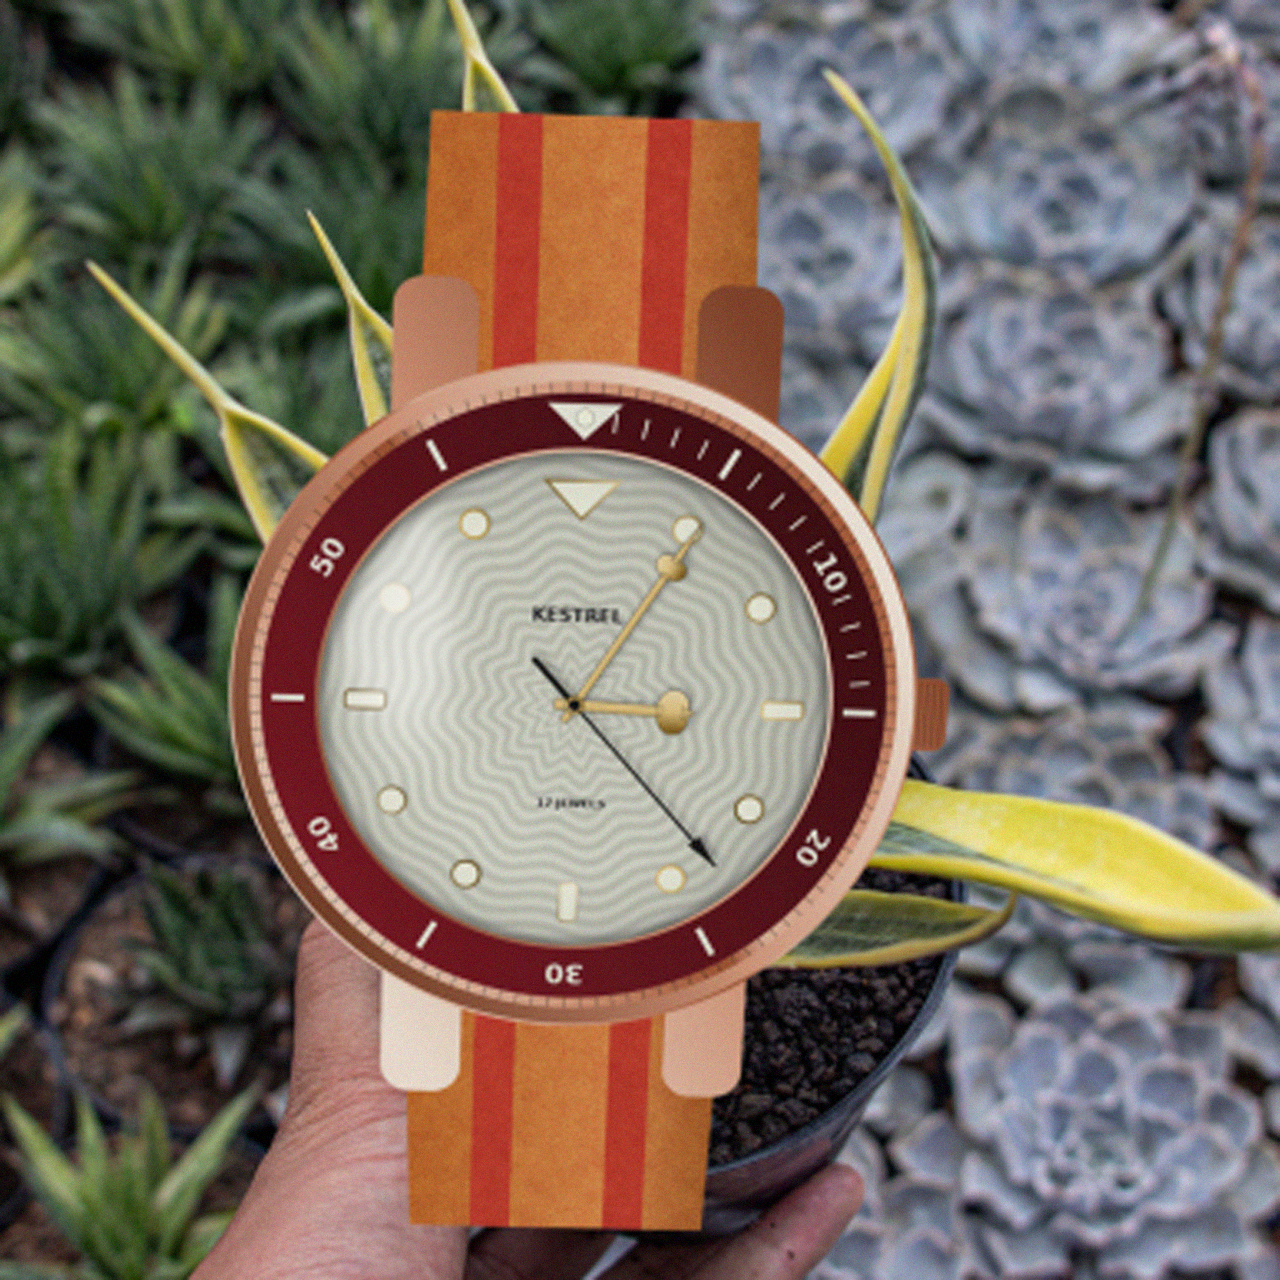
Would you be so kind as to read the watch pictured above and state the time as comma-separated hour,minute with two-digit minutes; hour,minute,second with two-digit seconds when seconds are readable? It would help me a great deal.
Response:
3,05,23
